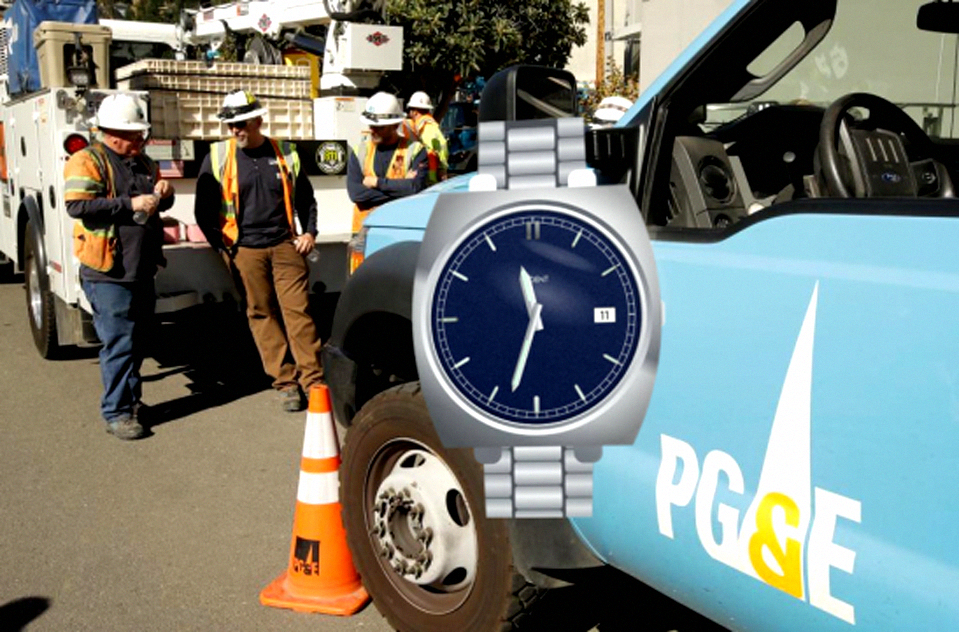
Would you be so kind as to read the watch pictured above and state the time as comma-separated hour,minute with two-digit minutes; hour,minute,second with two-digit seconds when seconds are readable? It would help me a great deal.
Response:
11,33
